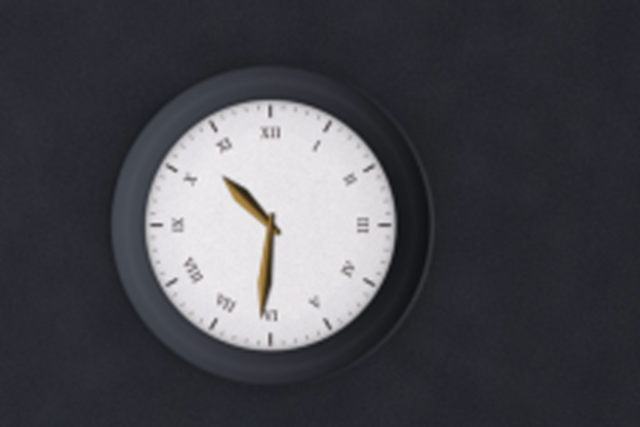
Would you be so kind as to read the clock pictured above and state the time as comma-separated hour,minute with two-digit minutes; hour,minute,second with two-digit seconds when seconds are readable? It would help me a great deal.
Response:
10,31
